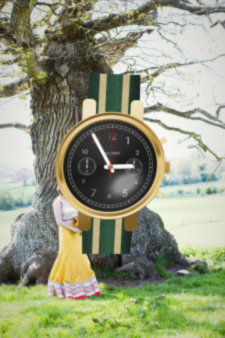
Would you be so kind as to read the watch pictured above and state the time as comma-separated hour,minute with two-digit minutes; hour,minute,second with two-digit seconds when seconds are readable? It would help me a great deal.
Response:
2,55
